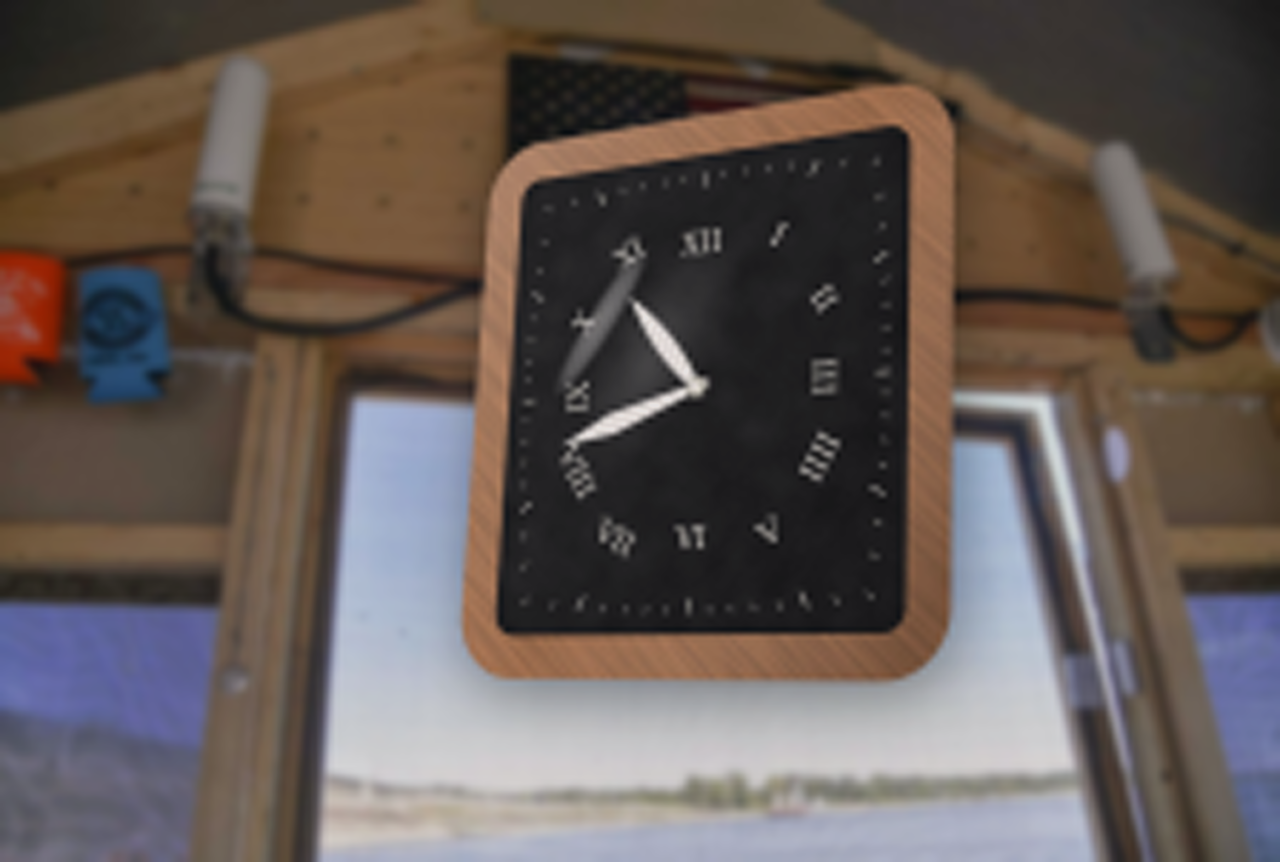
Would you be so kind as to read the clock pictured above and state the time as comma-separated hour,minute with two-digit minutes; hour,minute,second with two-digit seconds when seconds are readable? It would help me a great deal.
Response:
10,42
